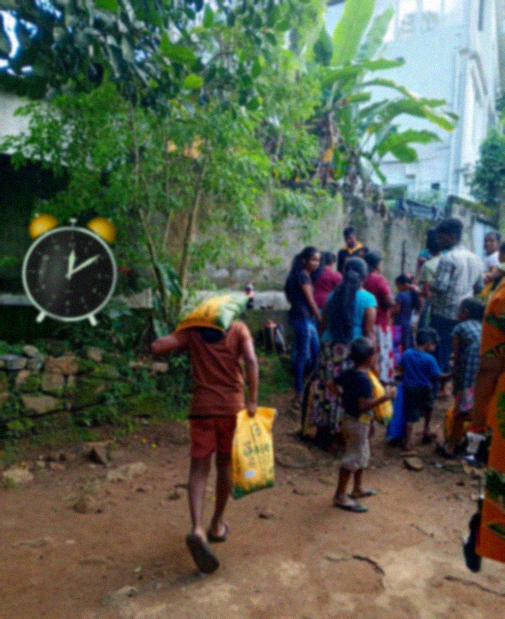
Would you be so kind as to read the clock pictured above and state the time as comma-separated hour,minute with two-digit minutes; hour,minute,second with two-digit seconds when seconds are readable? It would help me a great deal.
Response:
12,09
